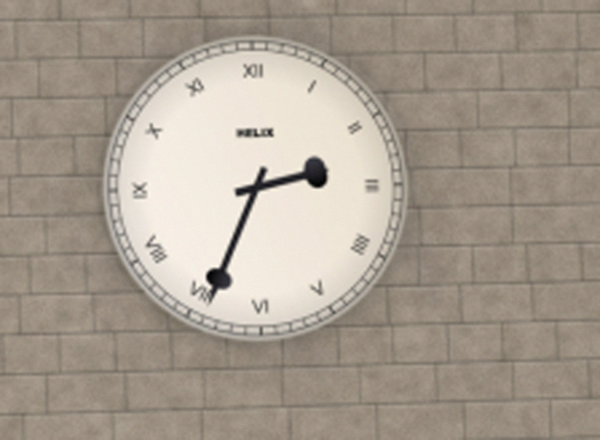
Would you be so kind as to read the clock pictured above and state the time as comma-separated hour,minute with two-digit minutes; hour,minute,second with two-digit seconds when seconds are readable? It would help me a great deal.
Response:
2,34
